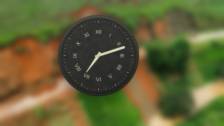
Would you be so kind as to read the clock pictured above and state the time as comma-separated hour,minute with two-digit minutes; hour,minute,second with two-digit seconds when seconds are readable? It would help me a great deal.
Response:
7,12
